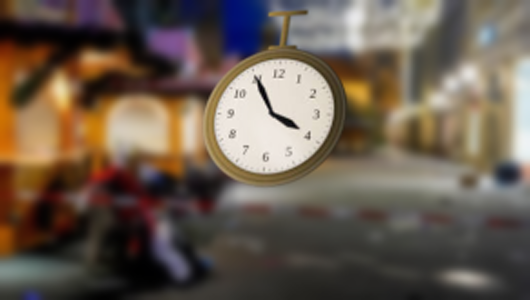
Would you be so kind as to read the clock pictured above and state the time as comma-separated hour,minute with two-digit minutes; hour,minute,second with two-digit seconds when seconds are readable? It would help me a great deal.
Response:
3,55
